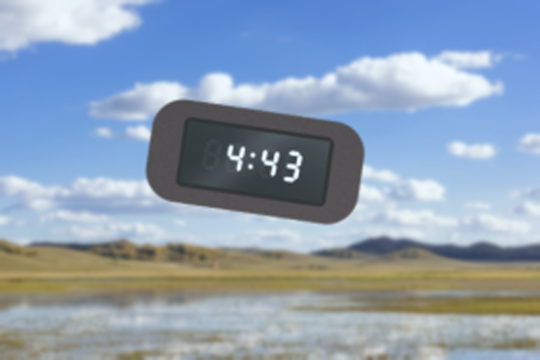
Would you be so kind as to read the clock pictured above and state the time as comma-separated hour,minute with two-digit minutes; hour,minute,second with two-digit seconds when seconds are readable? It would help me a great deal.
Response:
4,43
